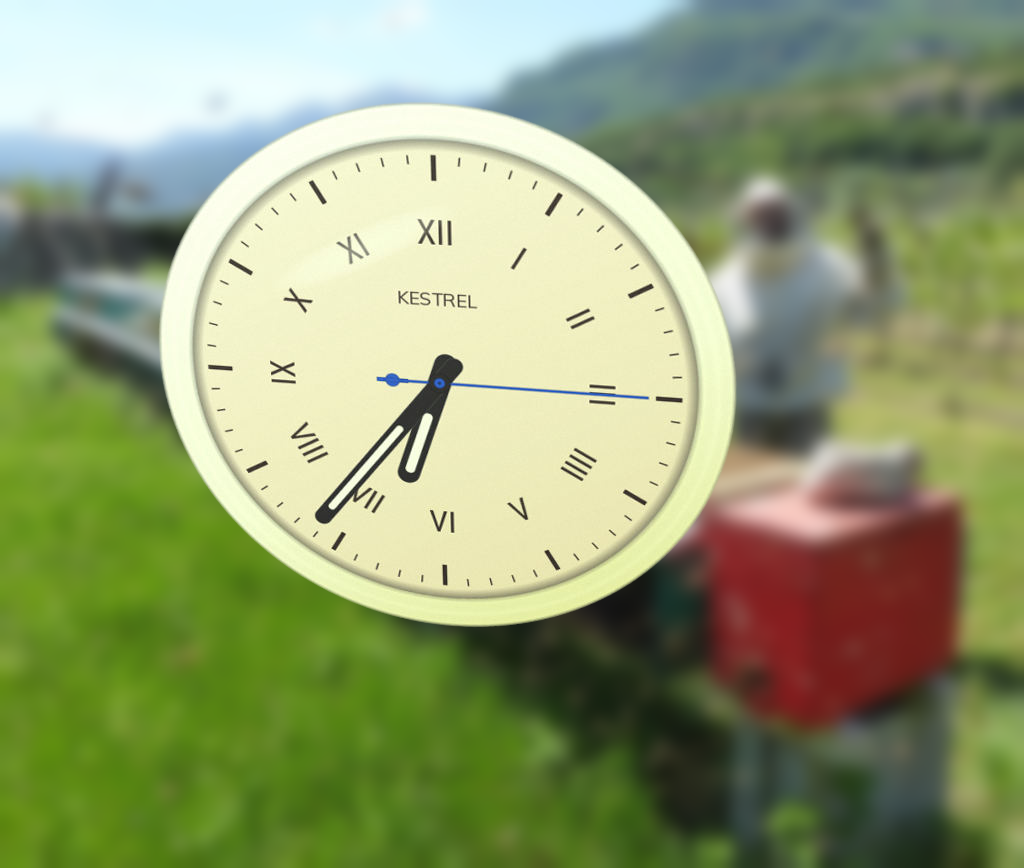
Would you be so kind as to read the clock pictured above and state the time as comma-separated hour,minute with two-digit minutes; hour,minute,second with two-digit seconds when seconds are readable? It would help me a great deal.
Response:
6,36,15
